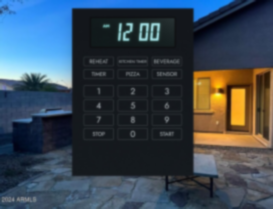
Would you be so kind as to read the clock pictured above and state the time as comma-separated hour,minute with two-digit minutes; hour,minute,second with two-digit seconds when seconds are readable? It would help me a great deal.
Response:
12,00
